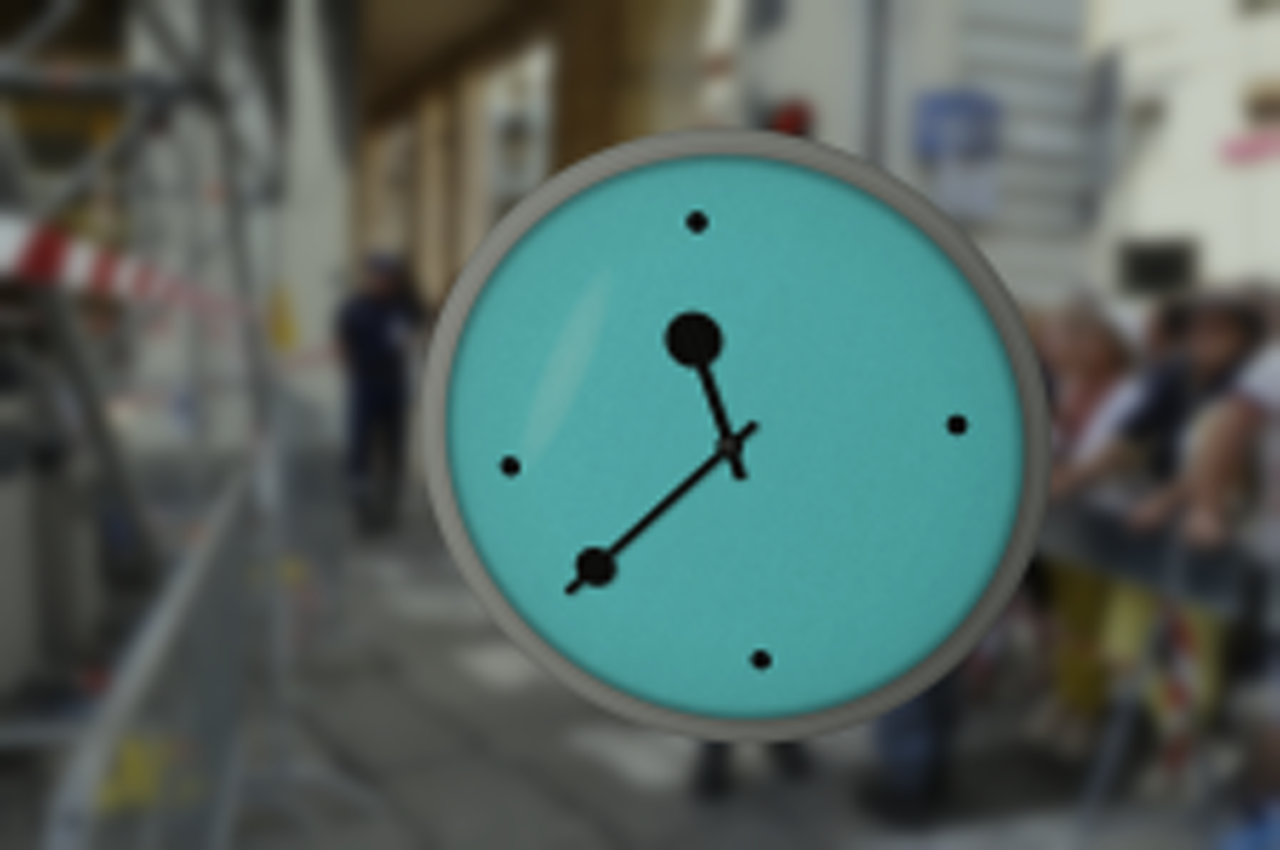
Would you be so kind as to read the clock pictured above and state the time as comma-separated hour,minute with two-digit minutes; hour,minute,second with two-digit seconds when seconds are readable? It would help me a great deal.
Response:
11,39
